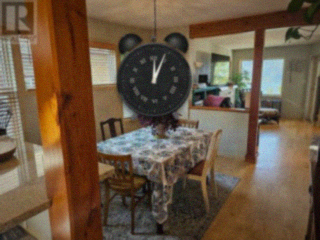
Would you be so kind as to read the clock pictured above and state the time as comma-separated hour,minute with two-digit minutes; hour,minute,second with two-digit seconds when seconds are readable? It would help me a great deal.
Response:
12,04
